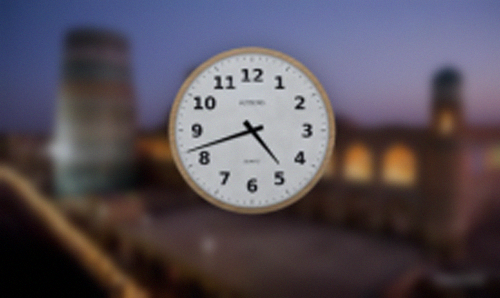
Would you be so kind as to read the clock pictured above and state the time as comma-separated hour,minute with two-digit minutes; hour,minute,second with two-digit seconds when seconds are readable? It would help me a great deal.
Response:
4,42
